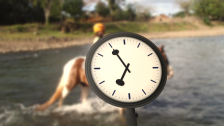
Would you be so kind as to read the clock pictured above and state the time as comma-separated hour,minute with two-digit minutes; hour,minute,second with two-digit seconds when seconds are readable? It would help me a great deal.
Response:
6,55
